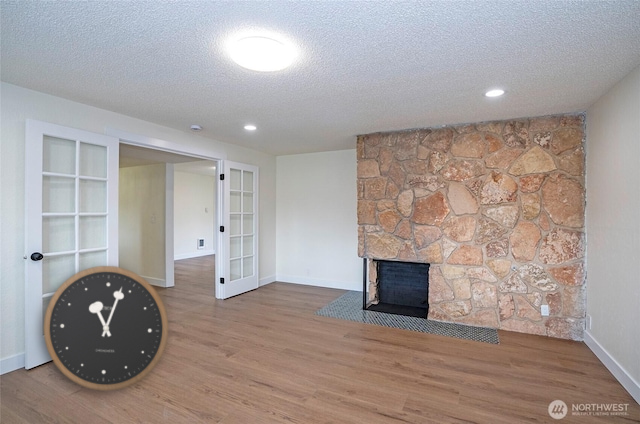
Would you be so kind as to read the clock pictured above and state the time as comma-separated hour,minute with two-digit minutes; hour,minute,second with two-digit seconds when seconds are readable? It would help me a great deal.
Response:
11,03
